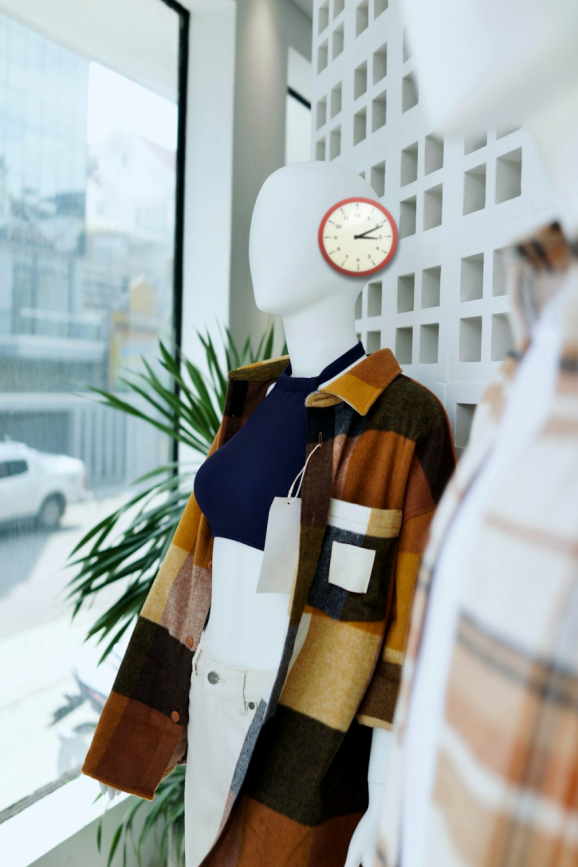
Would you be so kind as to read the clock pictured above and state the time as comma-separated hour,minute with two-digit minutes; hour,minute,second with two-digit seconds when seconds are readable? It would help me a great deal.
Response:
3,11
